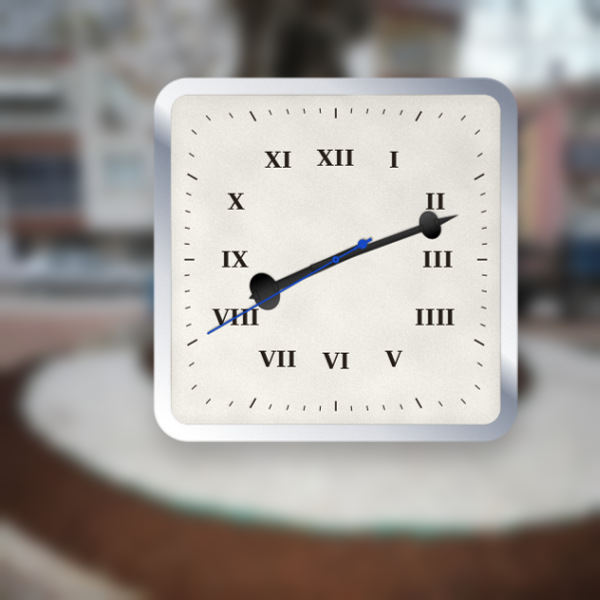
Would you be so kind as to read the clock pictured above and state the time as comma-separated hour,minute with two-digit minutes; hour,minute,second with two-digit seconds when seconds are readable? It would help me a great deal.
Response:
8,11,40
